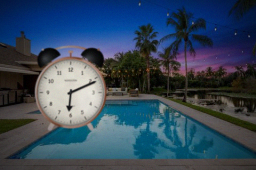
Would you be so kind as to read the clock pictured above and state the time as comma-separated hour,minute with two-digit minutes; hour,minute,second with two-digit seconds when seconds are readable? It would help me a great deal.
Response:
6,11
